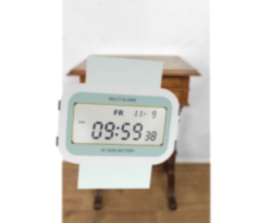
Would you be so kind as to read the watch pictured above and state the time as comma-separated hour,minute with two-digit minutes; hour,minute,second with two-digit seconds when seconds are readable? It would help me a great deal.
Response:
9,59
